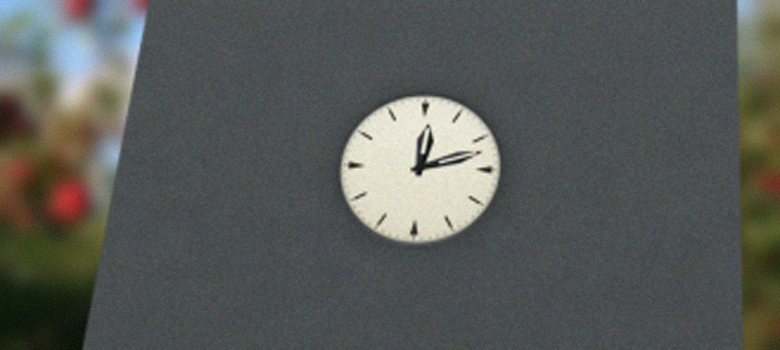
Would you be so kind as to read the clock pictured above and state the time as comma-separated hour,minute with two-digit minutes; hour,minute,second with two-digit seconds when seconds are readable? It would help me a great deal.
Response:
12,12
